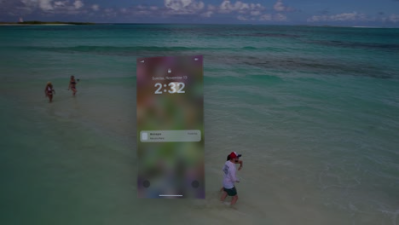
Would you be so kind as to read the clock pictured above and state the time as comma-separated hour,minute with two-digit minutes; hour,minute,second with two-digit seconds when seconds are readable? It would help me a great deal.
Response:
2,32
